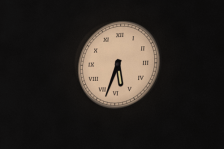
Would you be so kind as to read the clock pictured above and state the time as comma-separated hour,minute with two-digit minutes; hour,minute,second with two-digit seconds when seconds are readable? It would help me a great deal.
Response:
5,33
